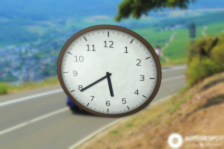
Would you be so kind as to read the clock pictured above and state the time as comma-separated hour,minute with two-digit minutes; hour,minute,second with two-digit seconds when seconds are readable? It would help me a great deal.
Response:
5,39
